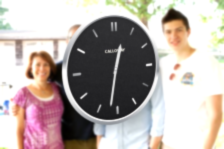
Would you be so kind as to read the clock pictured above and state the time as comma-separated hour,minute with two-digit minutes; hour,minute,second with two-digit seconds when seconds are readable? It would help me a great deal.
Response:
12,32
